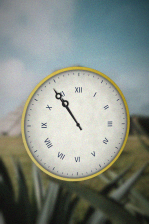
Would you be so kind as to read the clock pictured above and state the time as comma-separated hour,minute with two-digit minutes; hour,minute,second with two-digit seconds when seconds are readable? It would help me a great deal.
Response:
10,54
